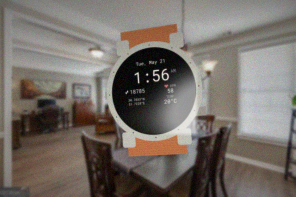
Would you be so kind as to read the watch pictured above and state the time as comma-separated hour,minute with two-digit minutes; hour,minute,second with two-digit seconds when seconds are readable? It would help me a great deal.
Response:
1,56
